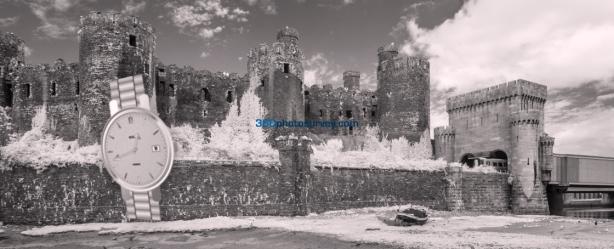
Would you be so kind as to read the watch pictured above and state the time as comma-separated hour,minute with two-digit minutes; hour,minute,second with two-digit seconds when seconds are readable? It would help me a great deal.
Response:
12,42
